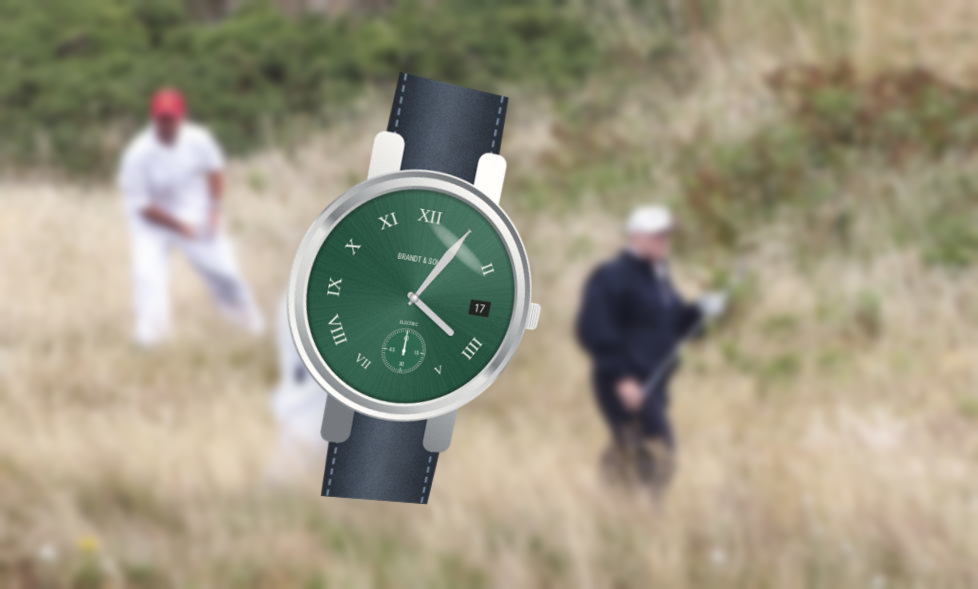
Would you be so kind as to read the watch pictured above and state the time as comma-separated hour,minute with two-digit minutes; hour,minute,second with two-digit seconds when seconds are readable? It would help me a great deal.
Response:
4,05
